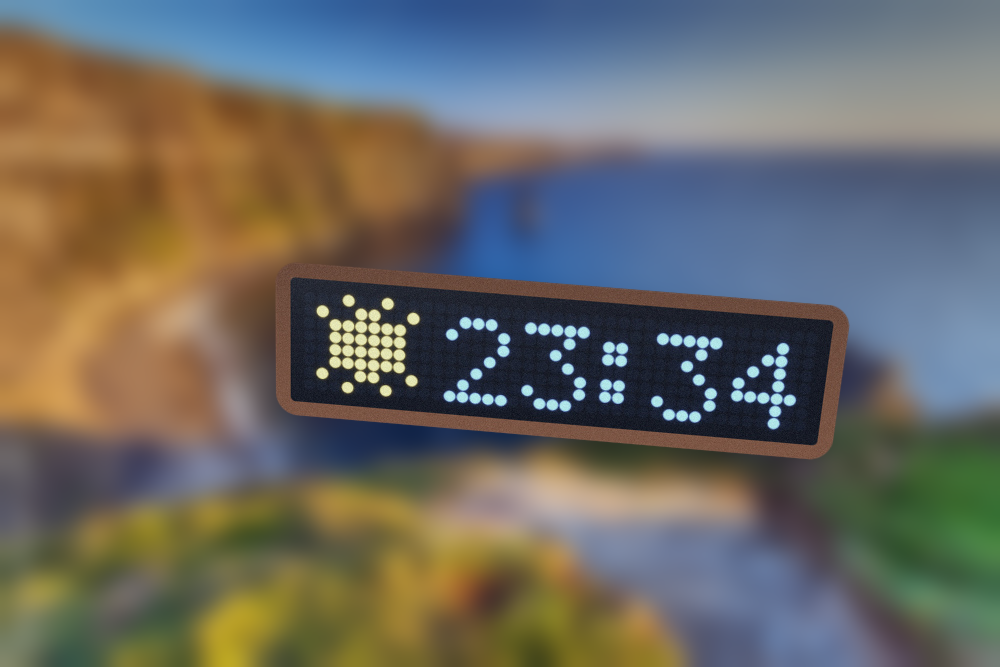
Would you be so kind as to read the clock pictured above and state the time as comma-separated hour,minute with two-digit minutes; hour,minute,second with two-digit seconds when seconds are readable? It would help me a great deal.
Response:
23,34
